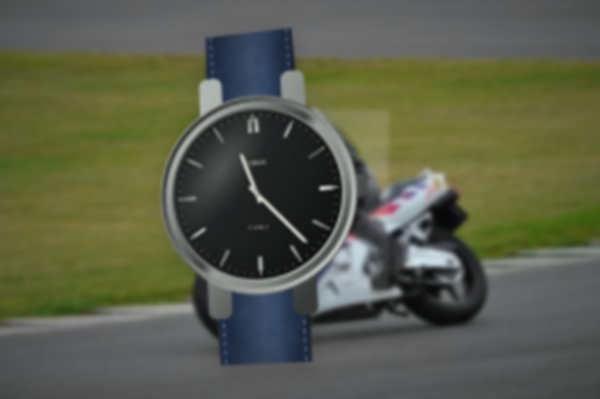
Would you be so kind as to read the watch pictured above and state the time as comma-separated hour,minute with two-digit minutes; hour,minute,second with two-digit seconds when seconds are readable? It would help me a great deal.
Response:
11,23
